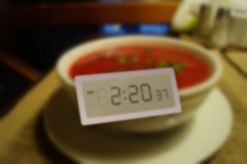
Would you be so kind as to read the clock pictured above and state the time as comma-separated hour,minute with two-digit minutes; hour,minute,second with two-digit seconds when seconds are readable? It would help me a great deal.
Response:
2,20
